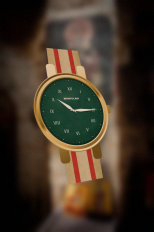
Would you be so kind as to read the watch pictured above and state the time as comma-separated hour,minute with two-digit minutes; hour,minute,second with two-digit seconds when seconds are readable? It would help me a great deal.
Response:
10,15
